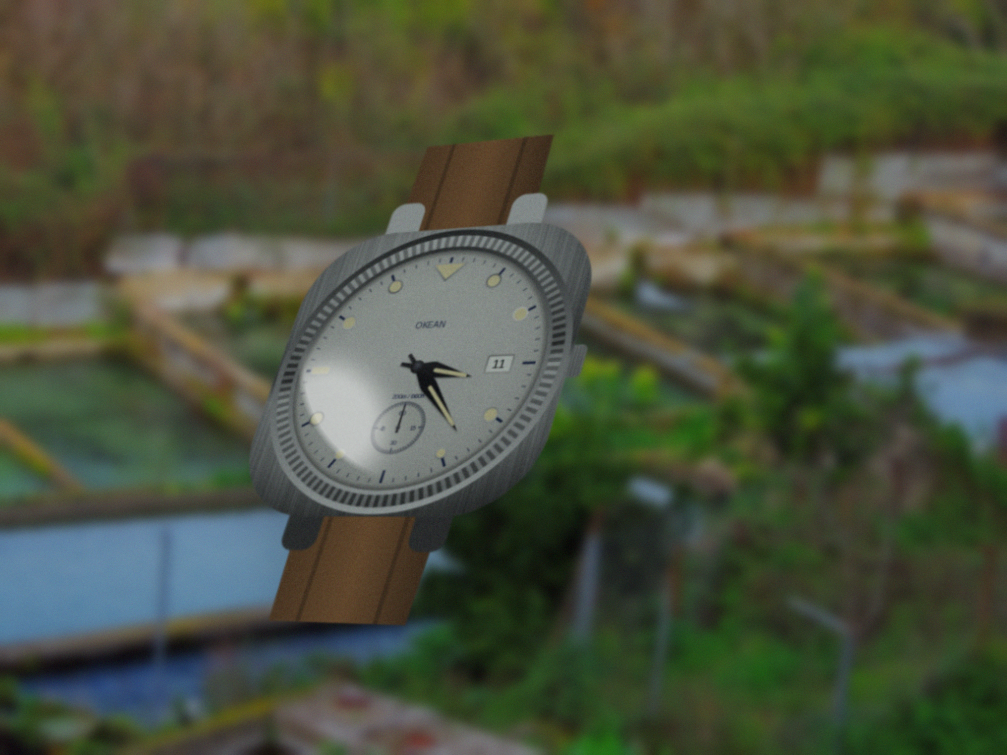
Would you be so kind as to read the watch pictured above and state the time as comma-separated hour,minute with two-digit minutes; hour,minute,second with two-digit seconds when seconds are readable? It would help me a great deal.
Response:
3,23
